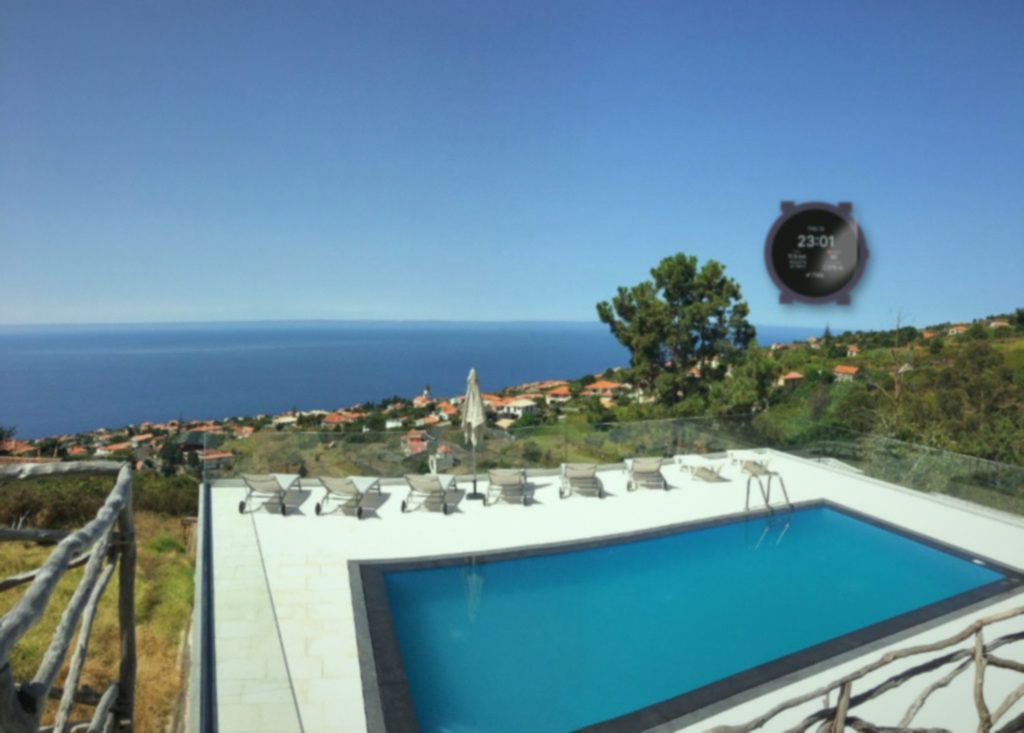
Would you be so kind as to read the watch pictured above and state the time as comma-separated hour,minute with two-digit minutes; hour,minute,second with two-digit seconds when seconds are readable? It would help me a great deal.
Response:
23,01
